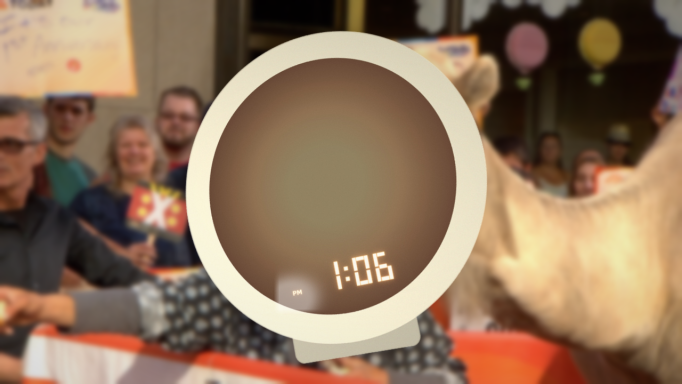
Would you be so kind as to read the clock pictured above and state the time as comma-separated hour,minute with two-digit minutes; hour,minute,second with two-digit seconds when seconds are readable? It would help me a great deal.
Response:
1,06
